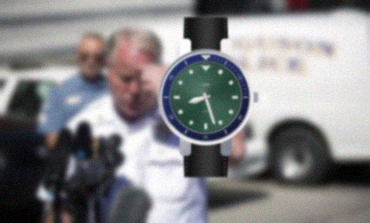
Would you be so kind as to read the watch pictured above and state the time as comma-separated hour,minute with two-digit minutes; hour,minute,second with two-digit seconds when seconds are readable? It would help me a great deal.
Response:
8,27
